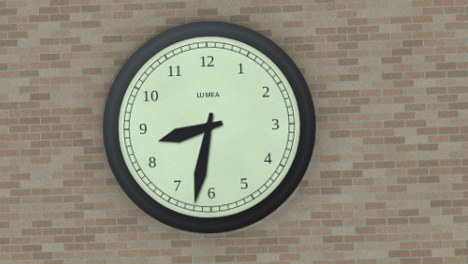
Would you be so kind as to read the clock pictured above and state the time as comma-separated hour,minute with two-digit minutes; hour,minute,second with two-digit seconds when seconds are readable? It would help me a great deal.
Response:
8,32
